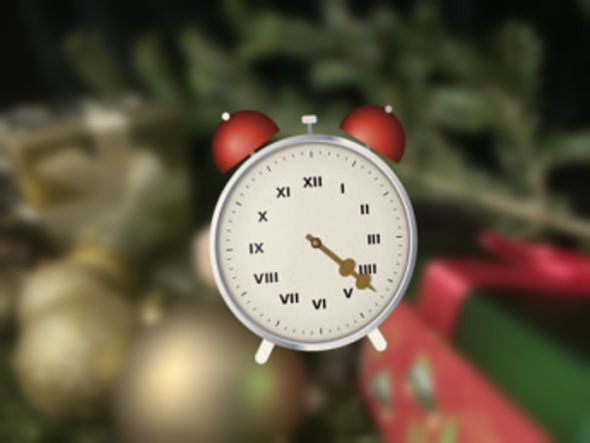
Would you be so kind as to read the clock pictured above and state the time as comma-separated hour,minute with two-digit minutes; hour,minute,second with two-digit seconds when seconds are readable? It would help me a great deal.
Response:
4,22
